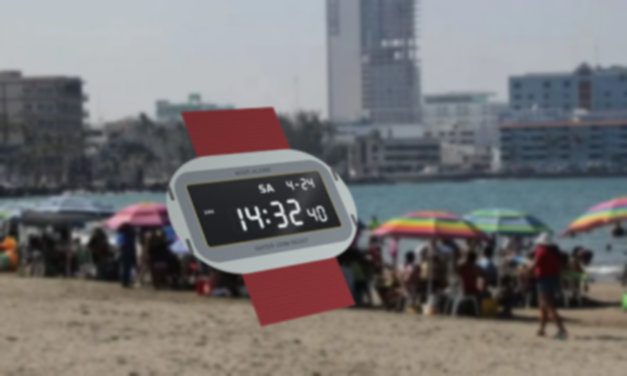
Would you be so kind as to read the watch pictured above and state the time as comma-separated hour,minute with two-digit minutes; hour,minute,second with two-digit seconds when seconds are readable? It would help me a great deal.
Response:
14,32,40
